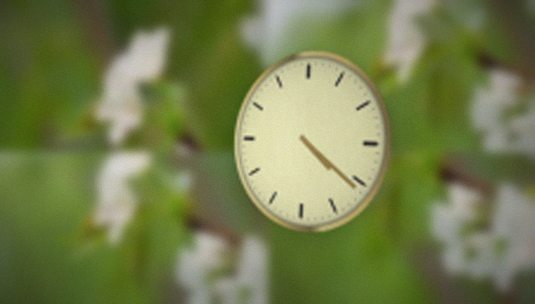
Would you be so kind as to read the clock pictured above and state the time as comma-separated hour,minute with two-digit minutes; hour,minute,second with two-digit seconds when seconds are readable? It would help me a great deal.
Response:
4,21
